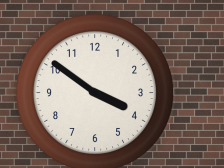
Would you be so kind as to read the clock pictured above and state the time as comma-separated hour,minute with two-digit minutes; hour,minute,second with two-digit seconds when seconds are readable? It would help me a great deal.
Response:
3,51
